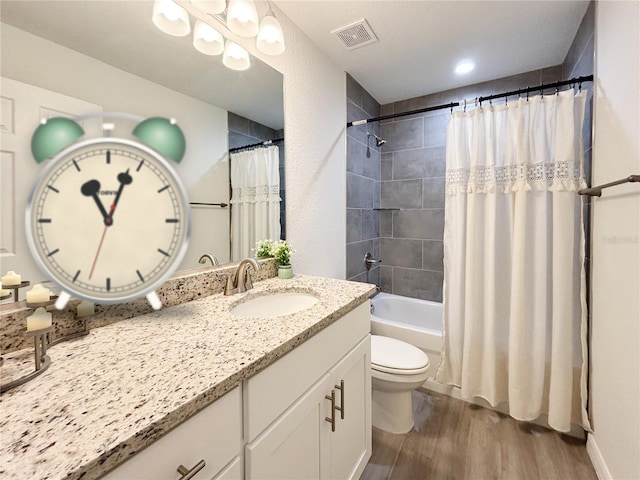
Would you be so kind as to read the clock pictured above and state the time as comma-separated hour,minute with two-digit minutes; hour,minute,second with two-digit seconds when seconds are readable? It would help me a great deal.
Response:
11,03,33
